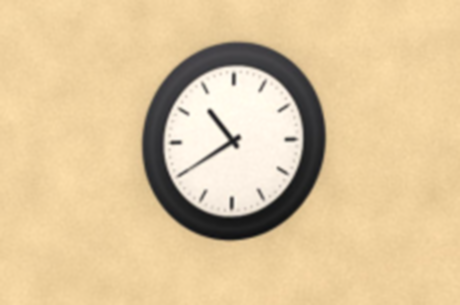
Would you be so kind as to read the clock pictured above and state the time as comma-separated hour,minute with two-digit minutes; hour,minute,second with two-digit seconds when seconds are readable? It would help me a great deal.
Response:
10,40
